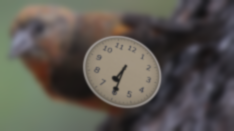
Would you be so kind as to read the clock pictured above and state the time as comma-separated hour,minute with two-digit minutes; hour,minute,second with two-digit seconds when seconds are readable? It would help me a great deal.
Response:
6,30
